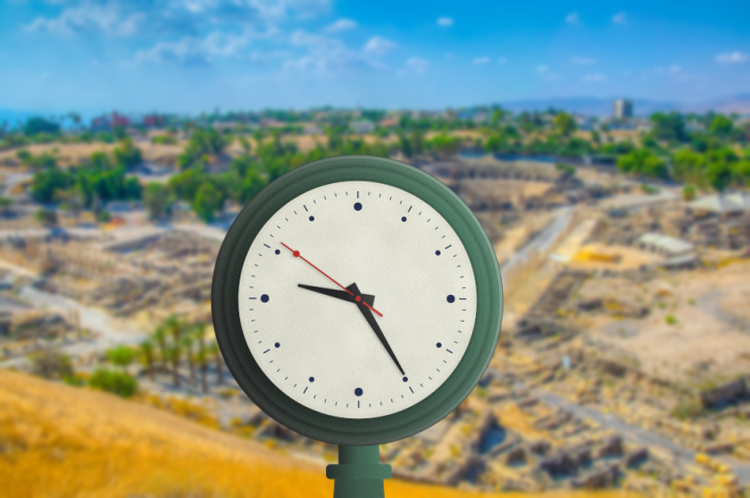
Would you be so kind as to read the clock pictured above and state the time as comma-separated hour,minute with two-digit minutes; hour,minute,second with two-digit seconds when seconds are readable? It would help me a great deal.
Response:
9,24,51
